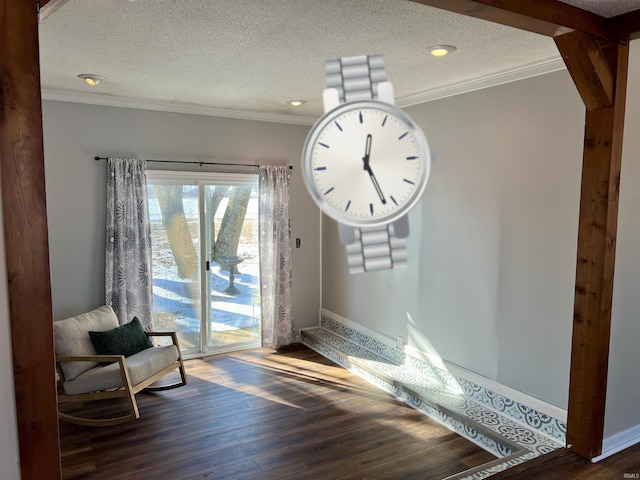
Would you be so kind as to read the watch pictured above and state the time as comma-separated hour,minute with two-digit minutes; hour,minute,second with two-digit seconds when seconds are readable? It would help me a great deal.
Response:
12,27
